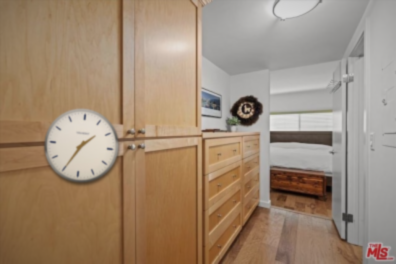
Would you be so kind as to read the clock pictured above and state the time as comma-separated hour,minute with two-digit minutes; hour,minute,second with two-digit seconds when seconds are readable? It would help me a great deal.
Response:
1,35
